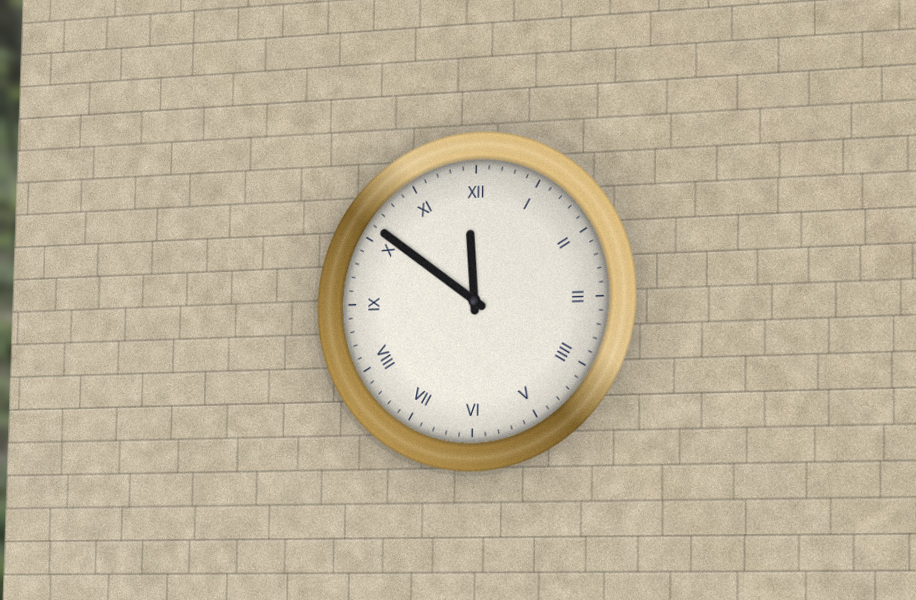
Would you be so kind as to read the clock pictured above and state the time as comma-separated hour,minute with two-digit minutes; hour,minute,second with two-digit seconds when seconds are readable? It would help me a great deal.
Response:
11,51
